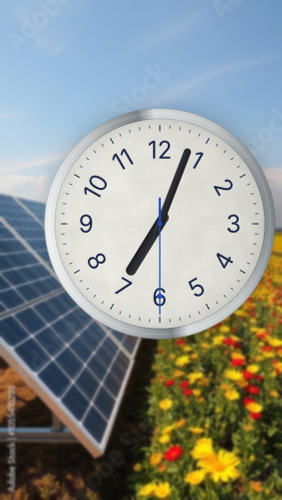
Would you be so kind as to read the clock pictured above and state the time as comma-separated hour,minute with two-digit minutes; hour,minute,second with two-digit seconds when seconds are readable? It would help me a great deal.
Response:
7,03,30
